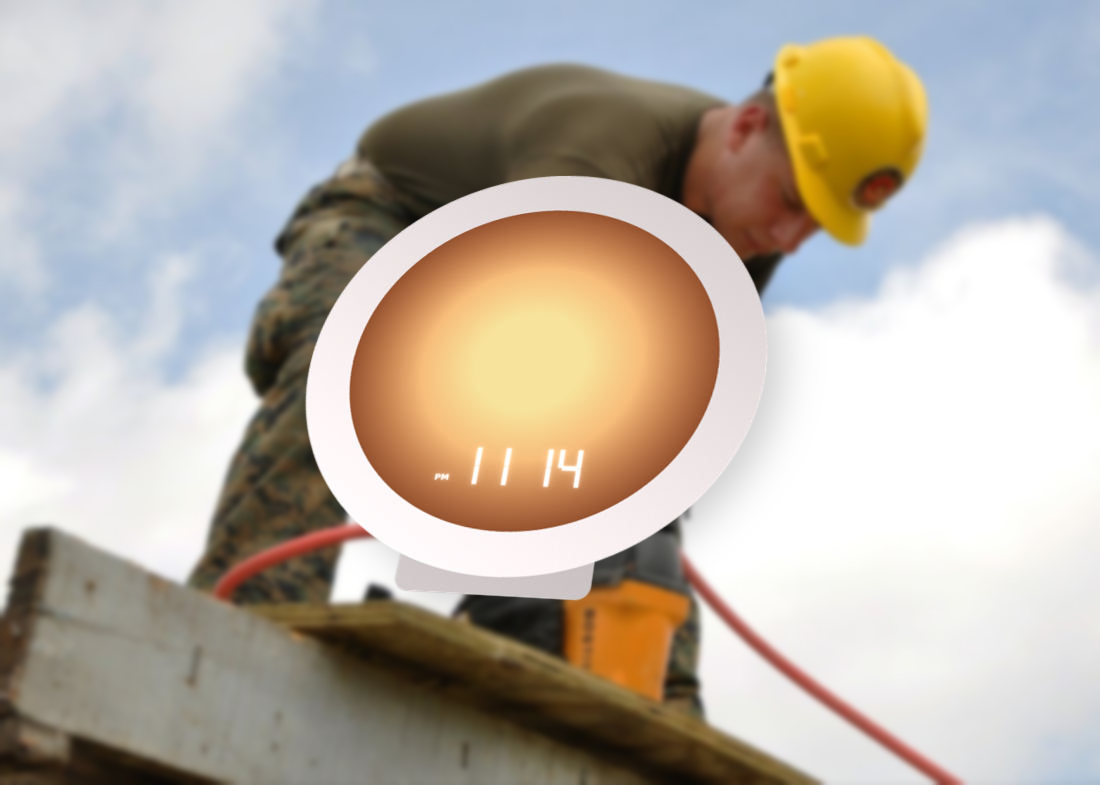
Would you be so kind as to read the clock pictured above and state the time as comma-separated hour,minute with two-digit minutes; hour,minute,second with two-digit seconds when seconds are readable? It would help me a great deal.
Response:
11,14
